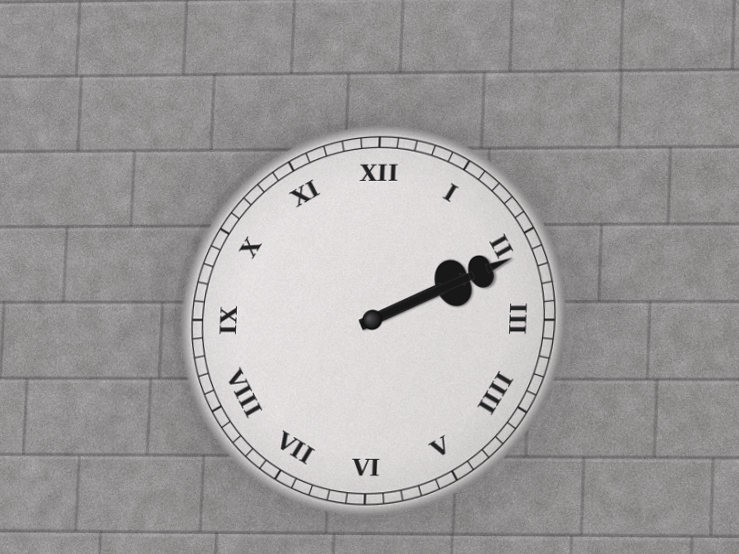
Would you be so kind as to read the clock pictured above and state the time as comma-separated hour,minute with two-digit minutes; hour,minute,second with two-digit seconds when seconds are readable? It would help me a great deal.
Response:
2,11
